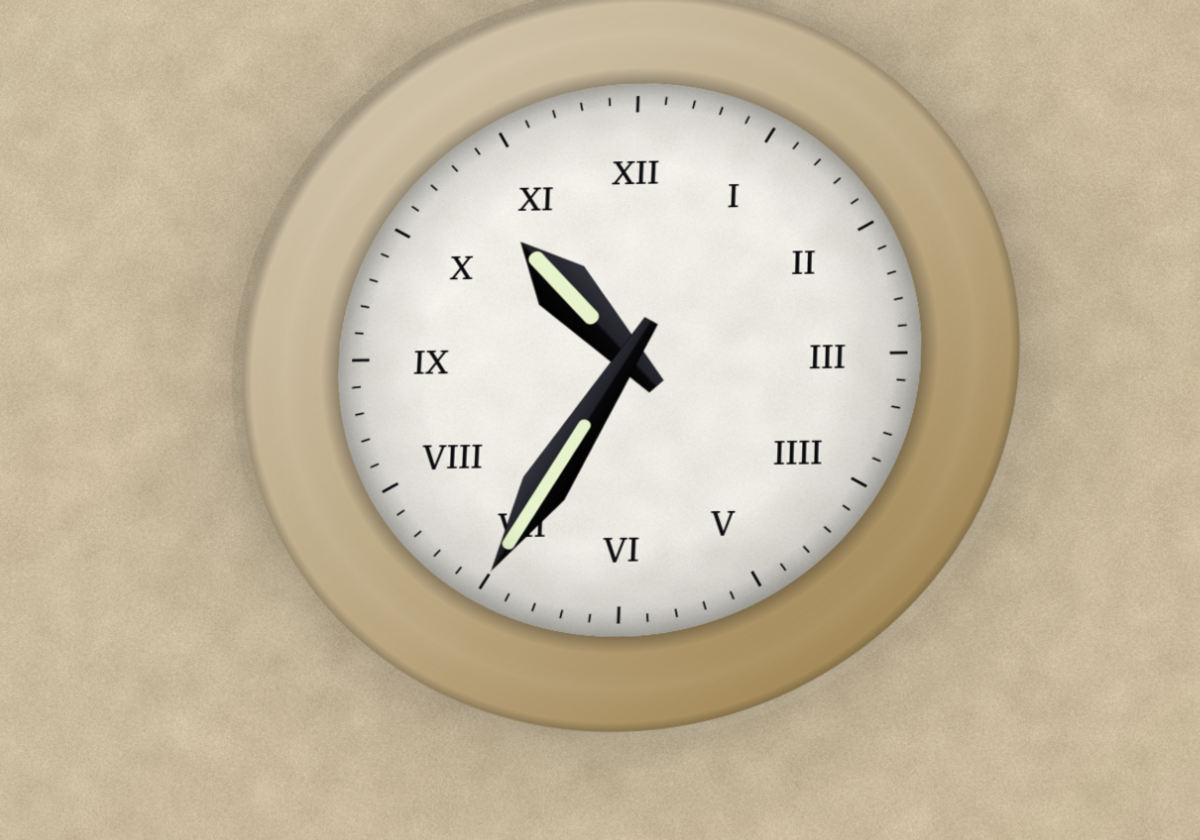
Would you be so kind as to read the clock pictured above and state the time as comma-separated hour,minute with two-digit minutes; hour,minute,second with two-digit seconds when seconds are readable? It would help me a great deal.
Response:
10,35
